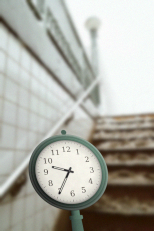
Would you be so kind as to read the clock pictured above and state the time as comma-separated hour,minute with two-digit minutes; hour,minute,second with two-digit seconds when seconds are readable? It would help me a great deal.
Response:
9,35
